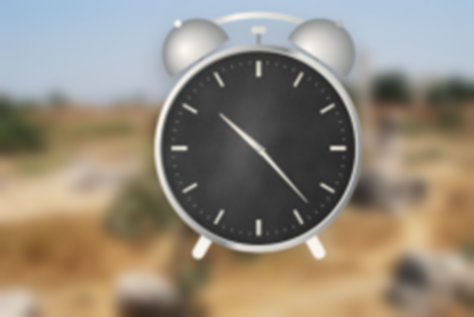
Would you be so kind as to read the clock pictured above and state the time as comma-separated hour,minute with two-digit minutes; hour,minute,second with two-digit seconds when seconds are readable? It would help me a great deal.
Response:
10,23
